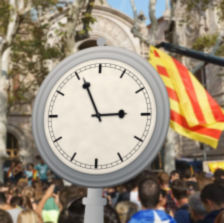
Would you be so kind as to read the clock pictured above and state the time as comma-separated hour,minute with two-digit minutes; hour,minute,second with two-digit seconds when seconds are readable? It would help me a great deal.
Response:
2,56
